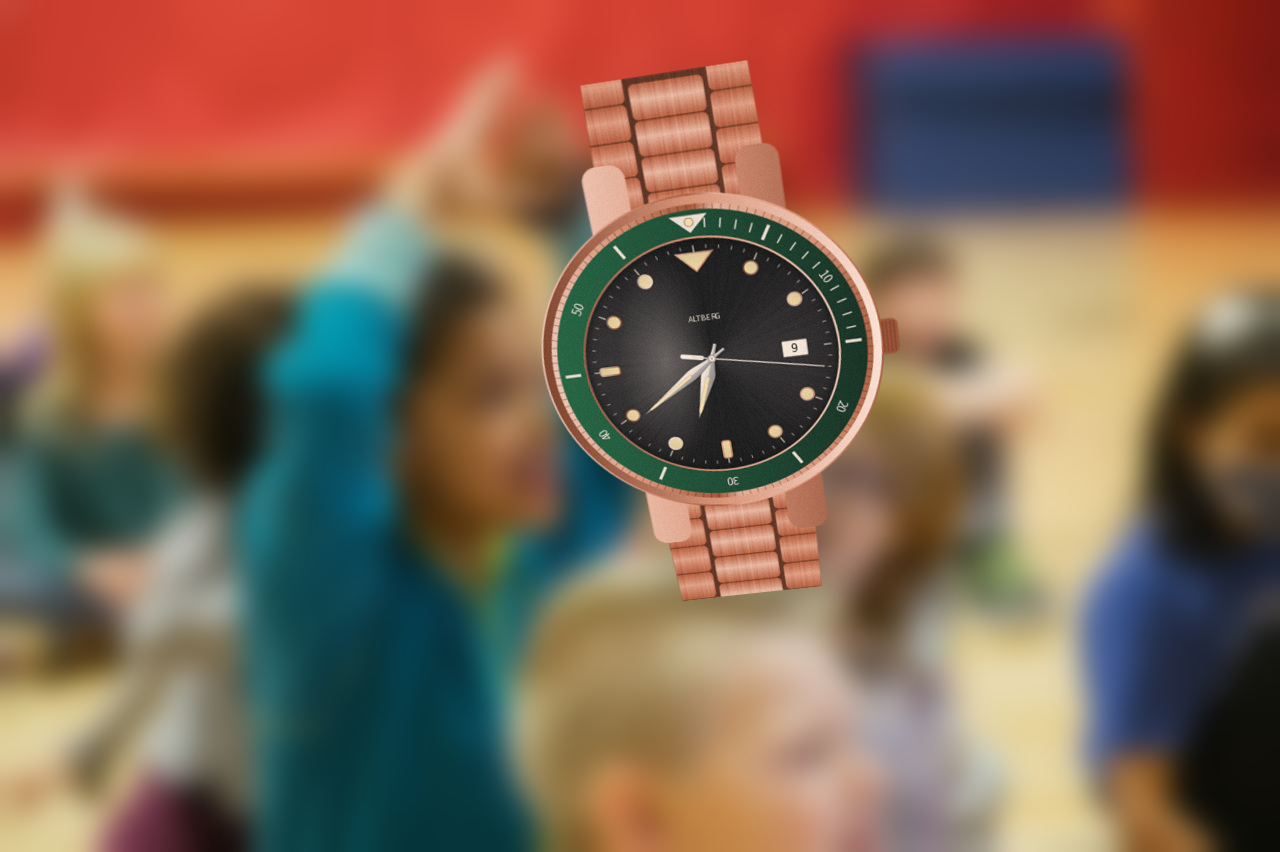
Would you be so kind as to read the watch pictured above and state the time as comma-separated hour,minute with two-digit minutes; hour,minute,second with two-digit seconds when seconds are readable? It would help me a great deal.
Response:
6,39,17
